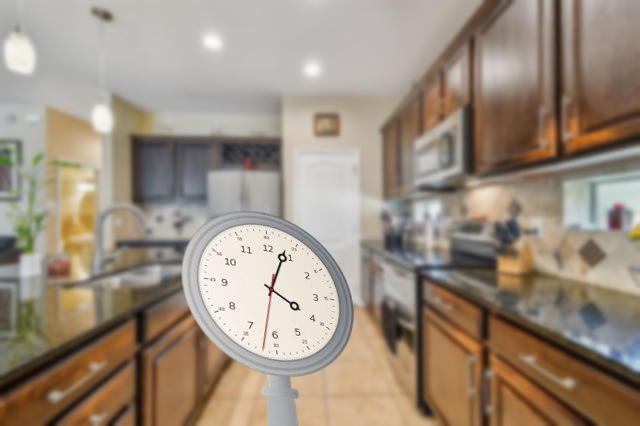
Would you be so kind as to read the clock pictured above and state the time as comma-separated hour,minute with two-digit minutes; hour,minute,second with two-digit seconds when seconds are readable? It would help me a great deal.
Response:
4,03,32
